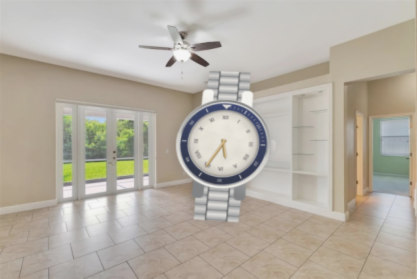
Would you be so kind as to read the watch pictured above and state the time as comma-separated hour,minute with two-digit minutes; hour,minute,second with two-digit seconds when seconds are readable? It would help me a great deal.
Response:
5,35
